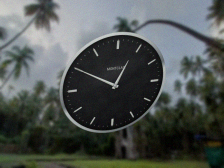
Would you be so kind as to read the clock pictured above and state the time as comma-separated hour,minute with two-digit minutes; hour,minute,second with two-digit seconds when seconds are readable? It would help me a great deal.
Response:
12,50
